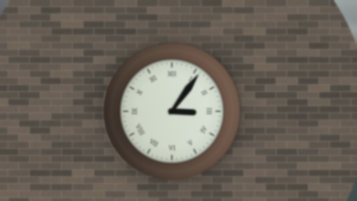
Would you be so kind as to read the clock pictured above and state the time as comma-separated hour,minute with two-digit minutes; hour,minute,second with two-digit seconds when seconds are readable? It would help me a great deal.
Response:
3,06
